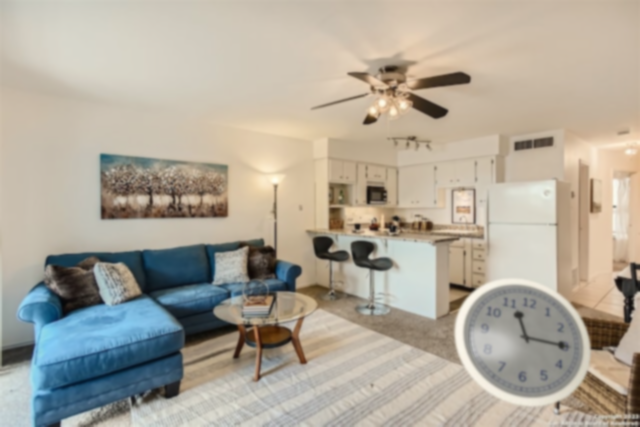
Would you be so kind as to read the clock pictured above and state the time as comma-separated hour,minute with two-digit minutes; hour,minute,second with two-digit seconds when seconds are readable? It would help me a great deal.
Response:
11,15
